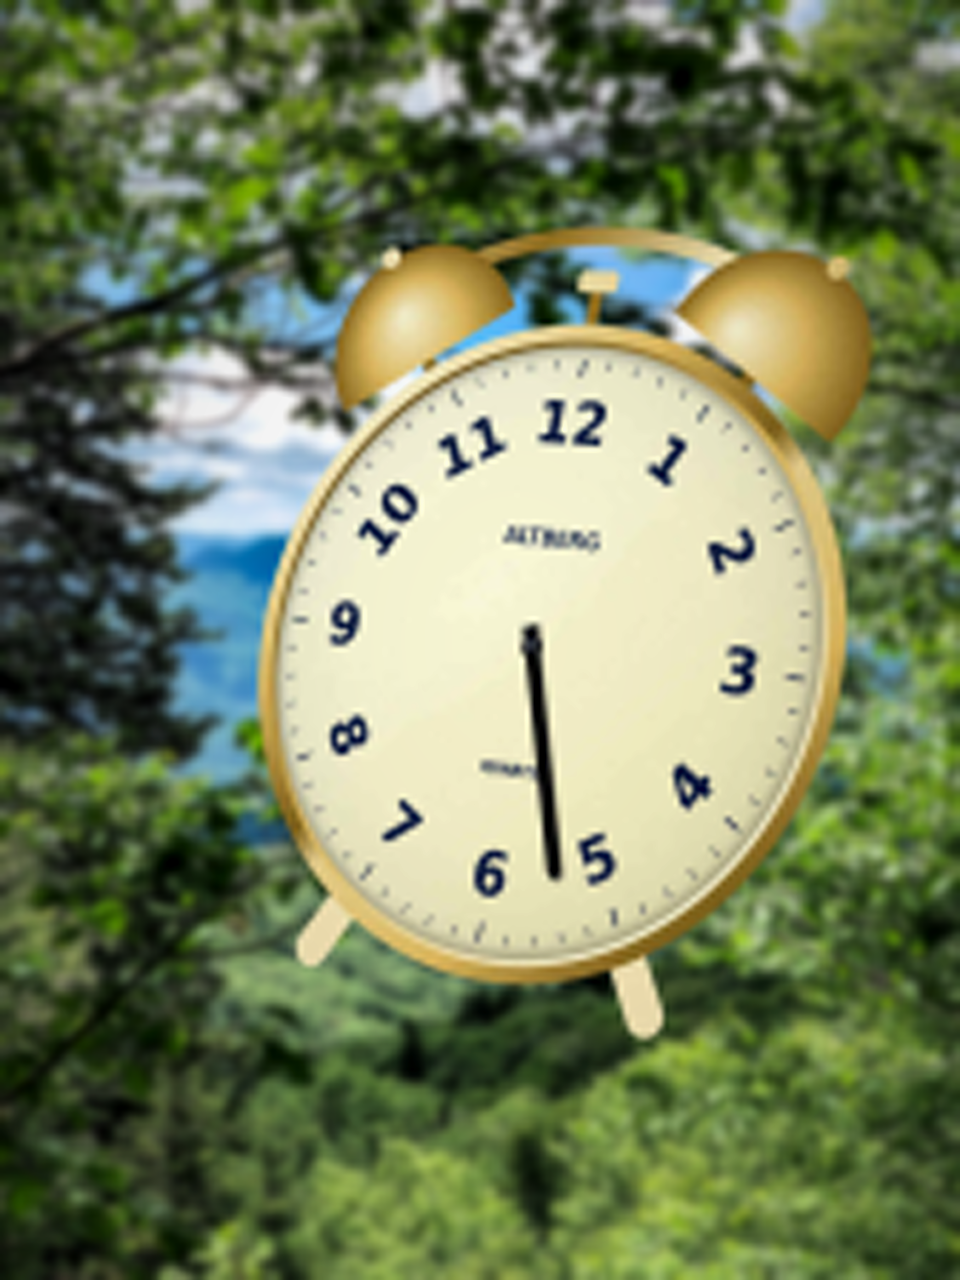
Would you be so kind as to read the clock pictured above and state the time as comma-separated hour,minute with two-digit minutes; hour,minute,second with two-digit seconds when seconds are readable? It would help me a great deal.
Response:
5,27
